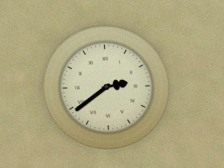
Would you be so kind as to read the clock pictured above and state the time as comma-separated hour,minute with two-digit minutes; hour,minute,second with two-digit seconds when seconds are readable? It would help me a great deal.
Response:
2,39
